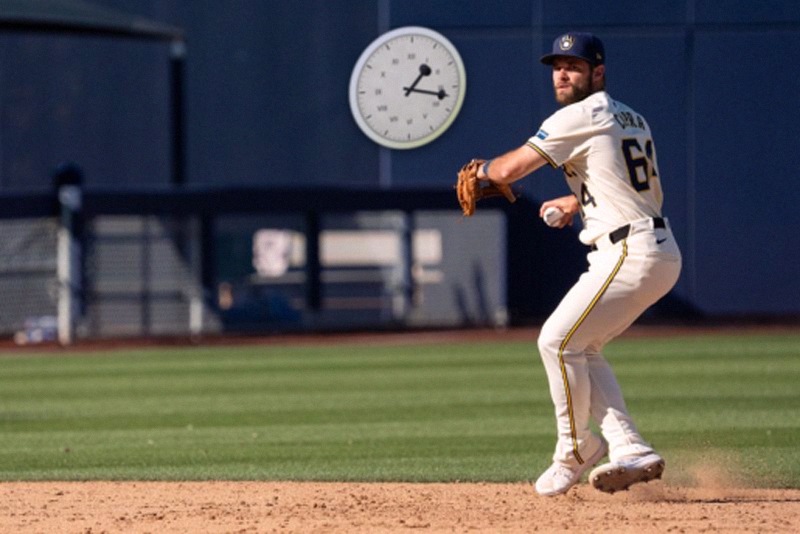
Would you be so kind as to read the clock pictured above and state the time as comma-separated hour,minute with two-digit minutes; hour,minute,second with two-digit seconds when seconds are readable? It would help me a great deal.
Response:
1,17
